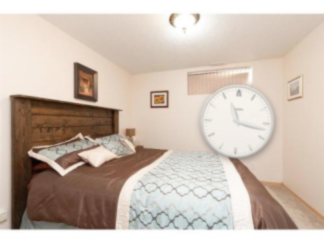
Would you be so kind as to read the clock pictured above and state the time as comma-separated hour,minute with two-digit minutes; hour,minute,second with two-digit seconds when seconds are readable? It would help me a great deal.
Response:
11,17
